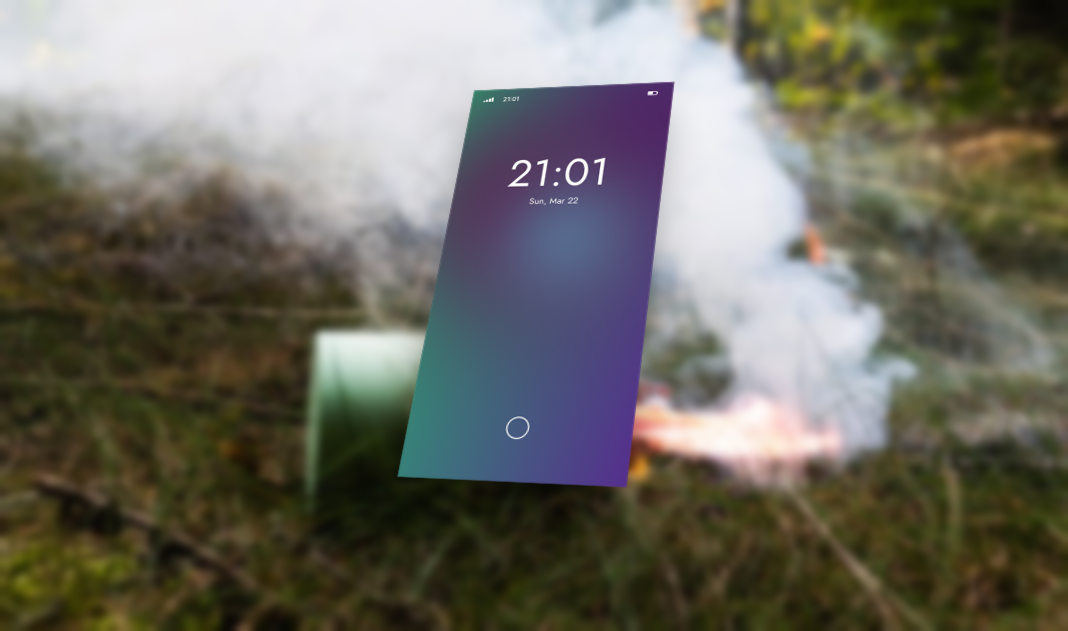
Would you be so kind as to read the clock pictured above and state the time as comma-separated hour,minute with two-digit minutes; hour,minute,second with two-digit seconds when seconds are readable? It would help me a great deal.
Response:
21,01
